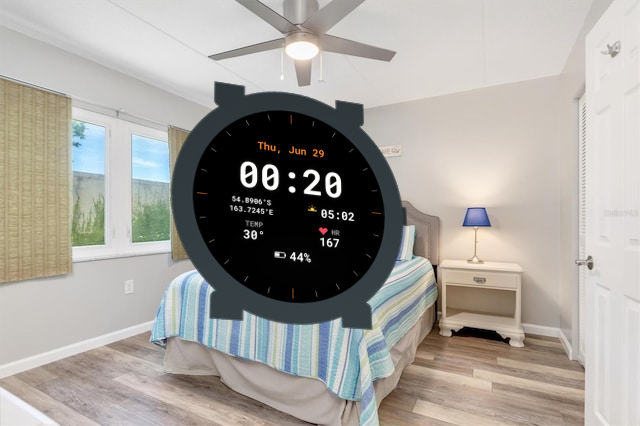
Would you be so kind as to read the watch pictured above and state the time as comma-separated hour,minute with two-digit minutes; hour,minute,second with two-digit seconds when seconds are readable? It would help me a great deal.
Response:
0,20
